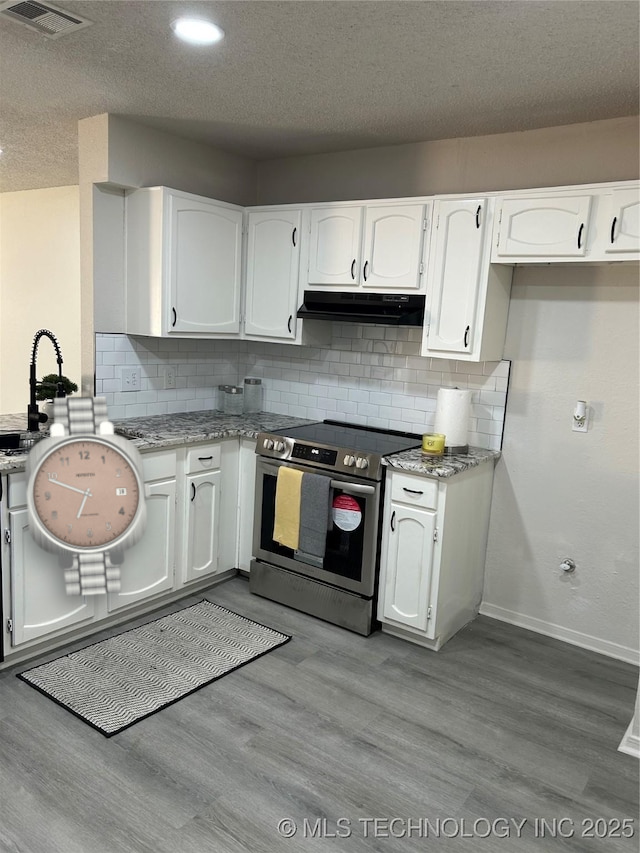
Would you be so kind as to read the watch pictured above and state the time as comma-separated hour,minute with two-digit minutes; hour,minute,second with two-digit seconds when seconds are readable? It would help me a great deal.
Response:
6,49
